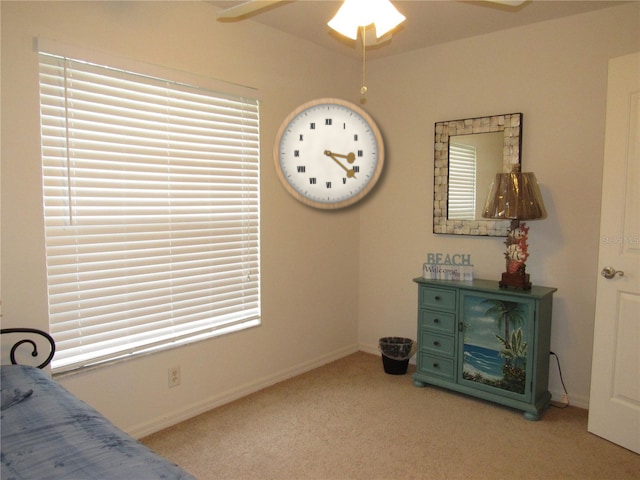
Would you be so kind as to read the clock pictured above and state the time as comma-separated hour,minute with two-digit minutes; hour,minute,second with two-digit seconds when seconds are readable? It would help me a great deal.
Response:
3,22
